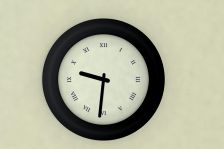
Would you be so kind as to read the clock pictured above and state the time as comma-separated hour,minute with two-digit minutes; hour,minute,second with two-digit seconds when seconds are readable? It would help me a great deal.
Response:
9,31
